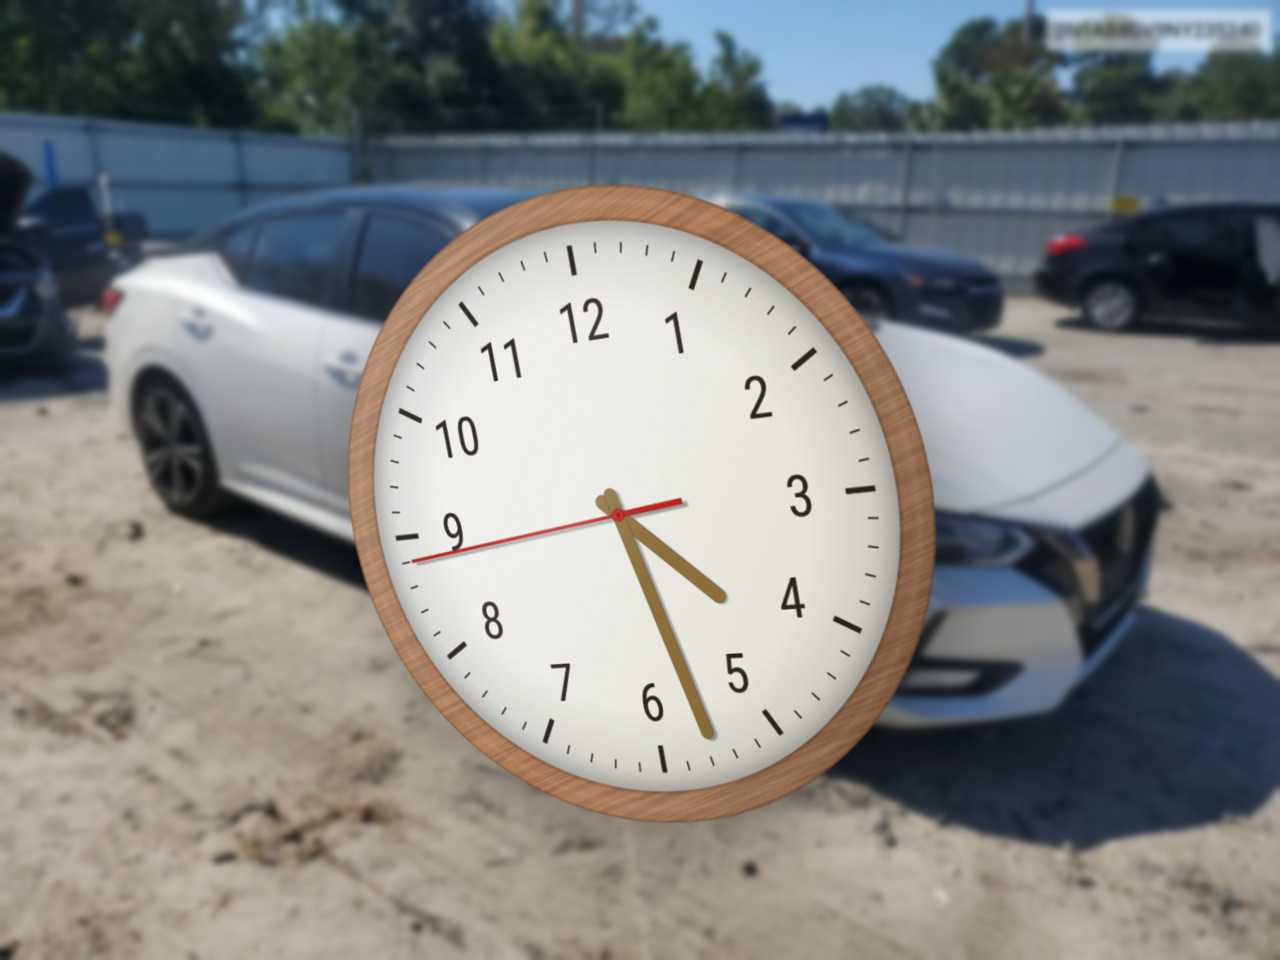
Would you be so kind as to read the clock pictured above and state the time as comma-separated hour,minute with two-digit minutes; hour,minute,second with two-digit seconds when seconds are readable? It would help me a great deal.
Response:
4,27,44
